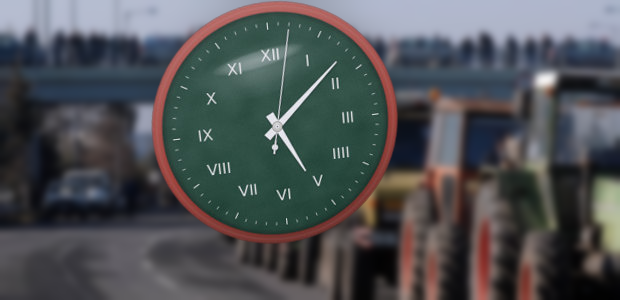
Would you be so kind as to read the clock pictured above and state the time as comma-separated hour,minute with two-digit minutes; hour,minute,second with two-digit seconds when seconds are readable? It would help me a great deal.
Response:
5,08,02
